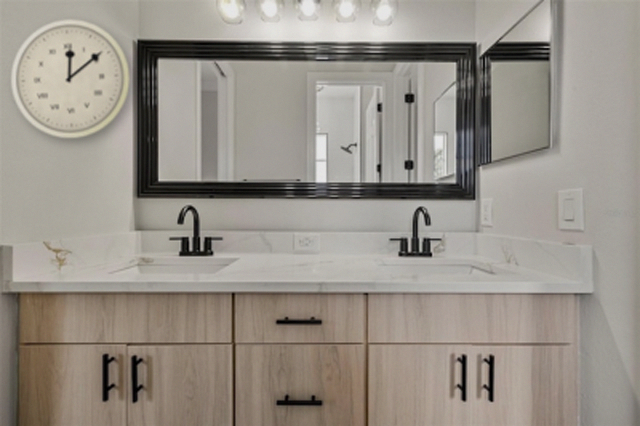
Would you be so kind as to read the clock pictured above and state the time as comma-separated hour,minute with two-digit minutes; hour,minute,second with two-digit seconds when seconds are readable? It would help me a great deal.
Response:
12,09
